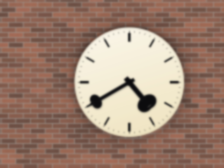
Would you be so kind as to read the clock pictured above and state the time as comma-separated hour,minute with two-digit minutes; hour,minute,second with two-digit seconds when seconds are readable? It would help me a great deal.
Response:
4,40
